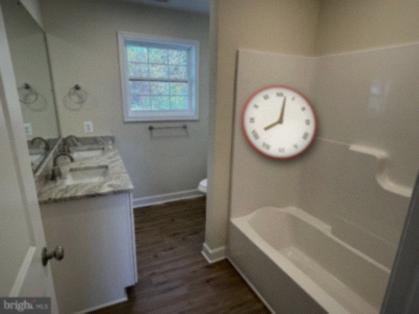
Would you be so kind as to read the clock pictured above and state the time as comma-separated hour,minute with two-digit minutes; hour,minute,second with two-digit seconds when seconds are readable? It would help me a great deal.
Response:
8,02
